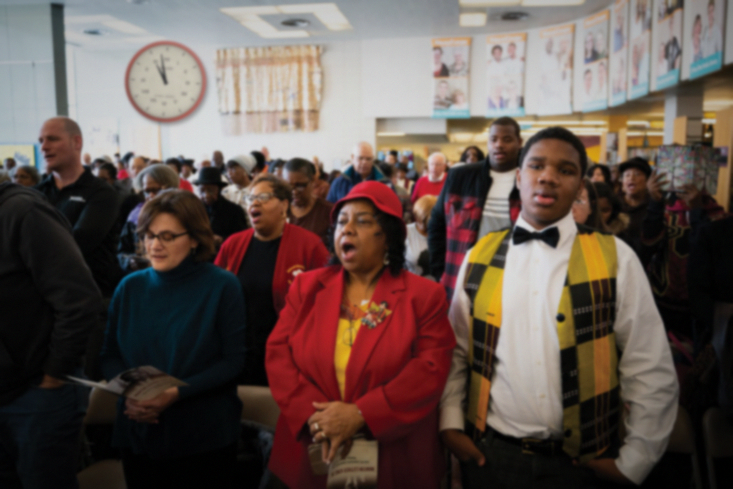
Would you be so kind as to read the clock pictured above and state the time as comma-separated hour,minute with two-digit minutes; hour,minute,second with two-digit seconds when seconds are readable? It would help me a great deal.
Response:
10,58
